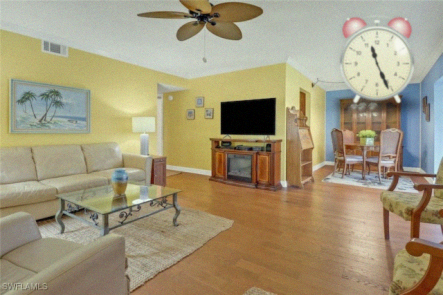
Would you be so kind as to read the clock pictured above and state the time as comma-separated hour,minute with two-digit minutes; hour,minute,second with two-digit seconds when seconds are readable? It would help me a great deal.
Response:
11,26
